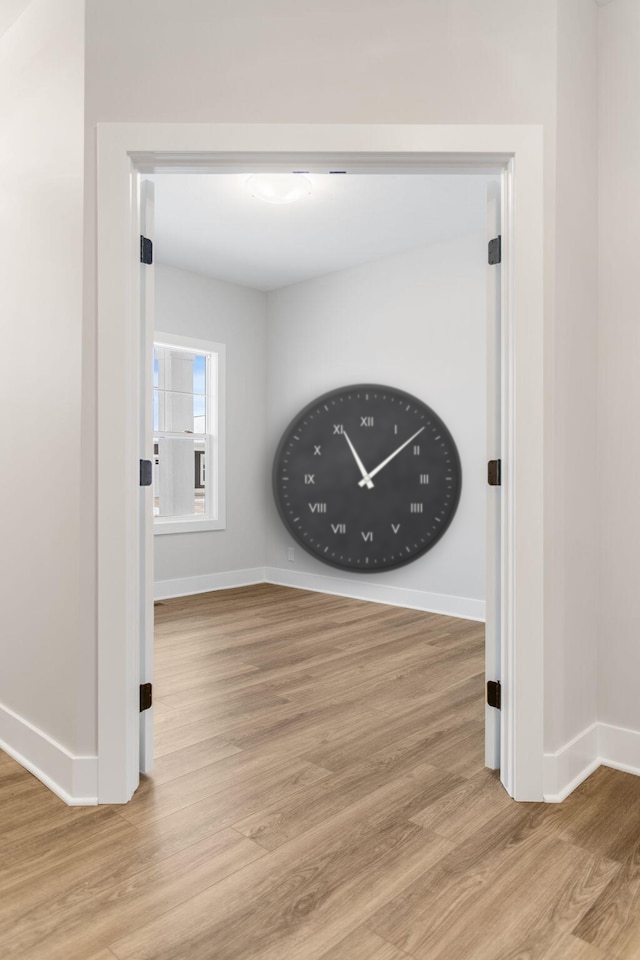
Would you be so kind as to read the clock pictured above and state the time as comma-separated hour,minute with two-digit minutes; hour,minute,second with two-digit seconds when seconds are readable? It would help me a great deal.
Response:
11,08
